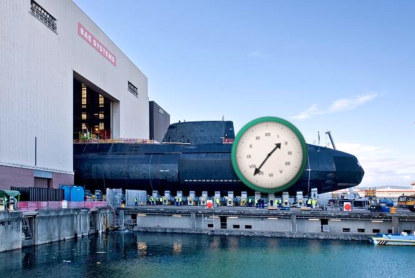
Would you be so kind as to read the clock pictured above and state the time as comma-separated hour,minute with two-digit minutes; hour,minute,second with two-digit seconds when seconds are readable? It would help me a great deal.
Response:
1,37
